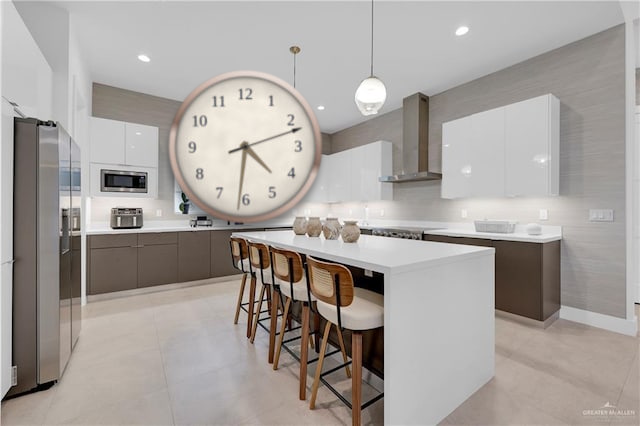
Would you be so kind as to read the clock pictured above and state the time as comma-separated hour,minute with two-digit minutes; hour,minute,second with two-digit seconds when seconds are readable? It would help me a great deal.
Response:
4,31,12
